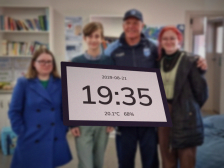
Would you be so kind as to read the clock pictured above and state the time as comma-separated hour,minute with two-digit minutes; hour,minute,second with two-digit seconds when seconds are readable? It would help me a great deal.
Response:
19,35
